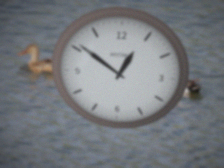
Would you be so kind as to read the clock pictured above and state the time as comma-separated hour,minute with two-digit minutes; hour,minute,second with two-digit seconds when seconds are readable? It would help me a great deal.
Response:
12,51
